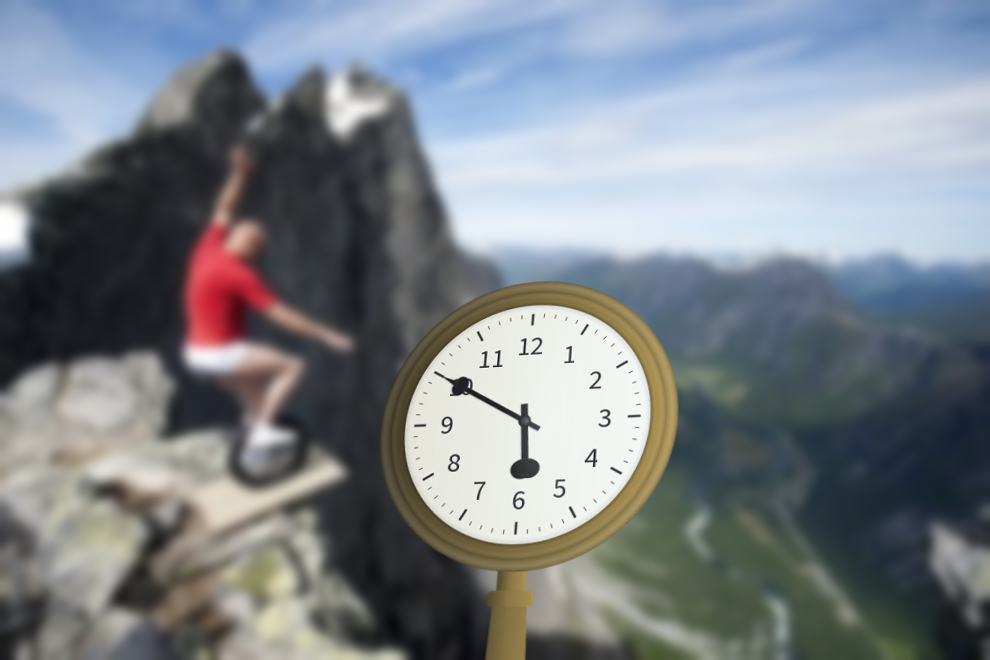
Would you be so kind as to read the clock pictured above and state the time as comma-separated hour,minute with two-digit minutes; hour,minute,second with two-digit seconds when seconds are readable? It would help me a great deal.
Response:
5,50
